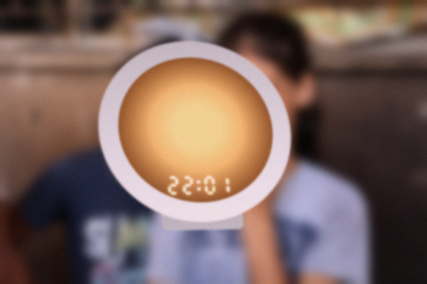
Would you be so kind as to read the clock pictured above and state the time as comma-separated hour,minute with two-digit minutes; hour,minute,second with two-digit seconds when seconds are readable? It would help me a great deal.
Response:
22,01
